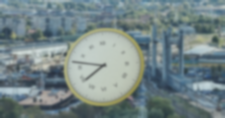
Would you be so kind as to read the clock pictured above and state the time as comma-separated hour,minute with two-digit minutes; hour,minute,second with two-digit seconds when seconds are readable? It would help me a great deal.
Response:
7,47
